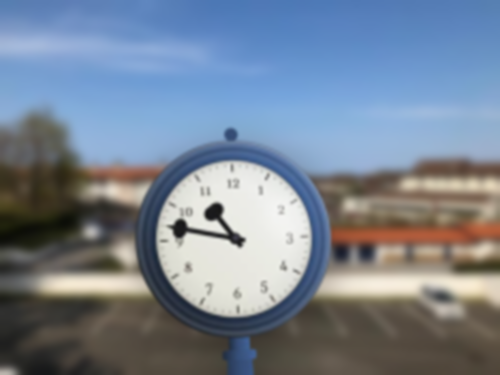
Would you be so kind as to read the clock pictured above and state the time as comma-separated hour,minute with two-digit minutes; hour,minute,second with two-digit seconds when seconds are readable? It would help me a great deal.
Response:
10,47
